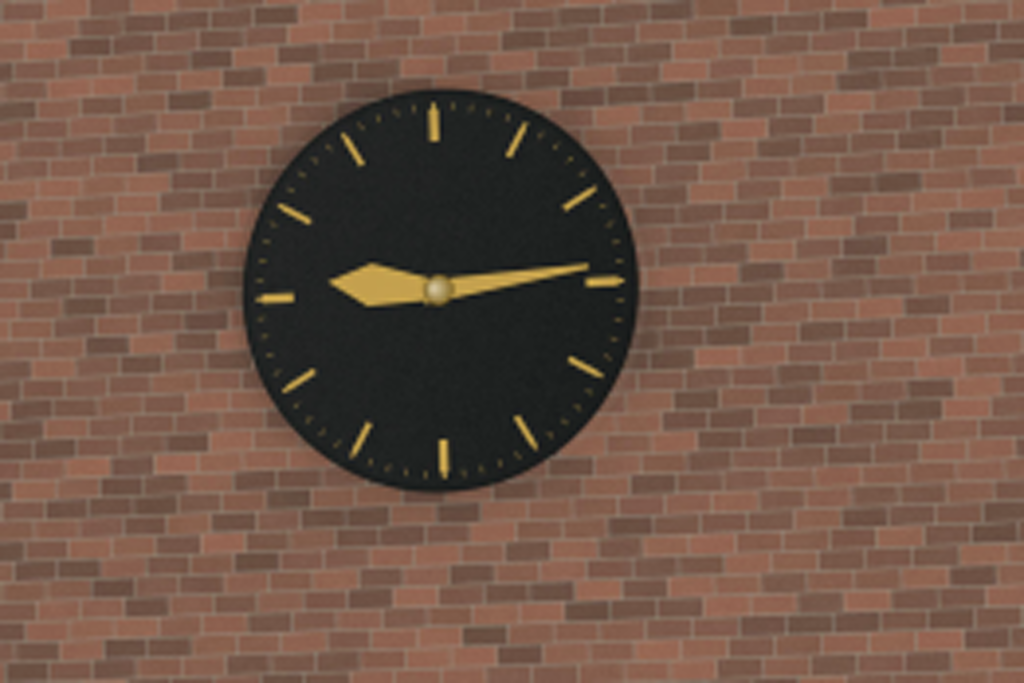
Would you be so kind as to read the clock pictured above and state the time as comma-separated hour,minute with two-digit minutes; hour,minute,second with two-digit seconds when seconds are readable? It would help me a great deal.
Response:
9,14
